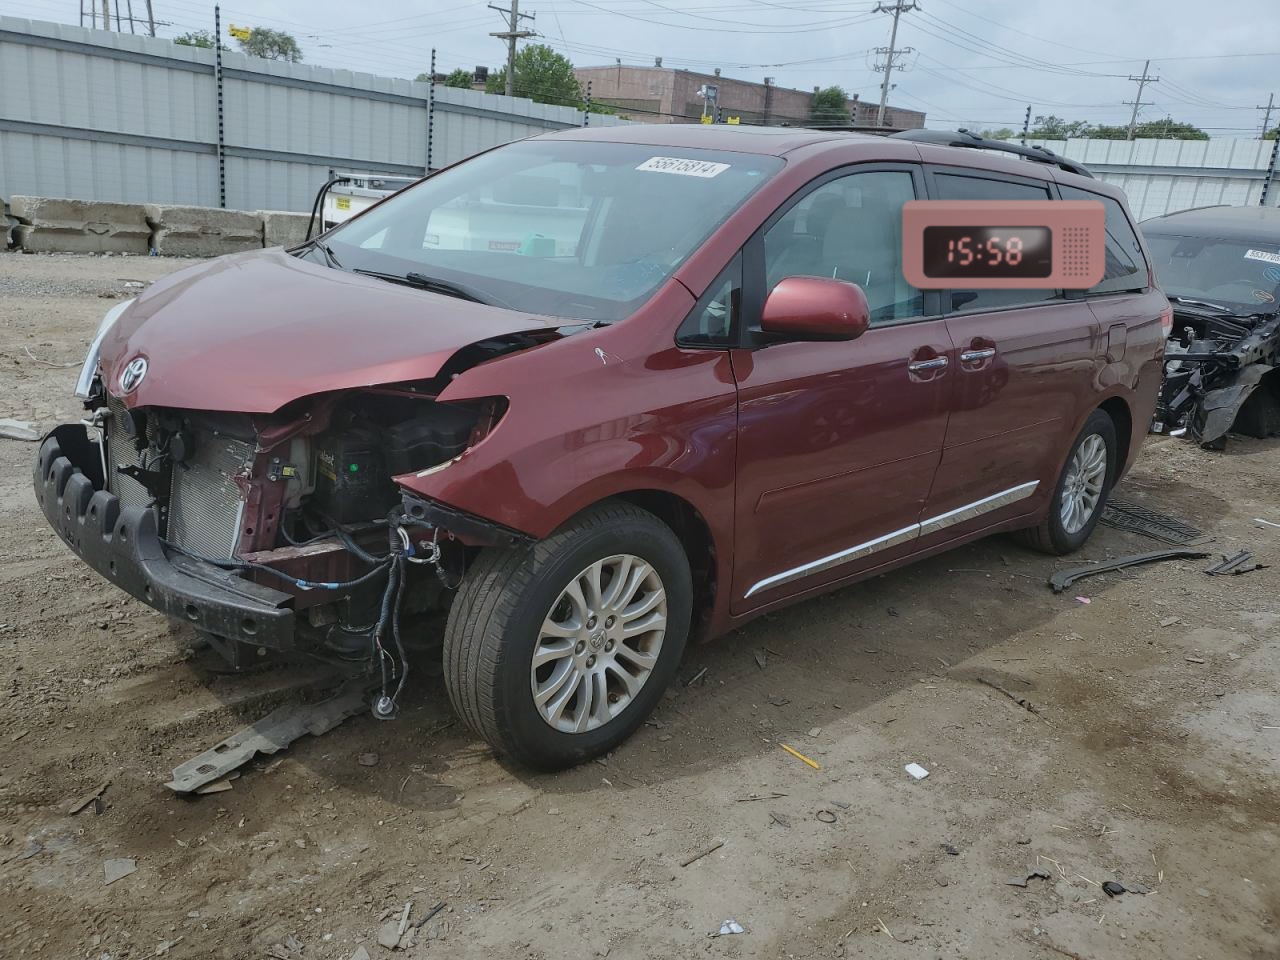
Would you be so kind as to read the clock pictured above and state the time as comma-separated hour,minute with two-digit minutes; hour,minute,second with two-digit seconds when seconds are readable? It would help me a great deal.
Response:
15,58
